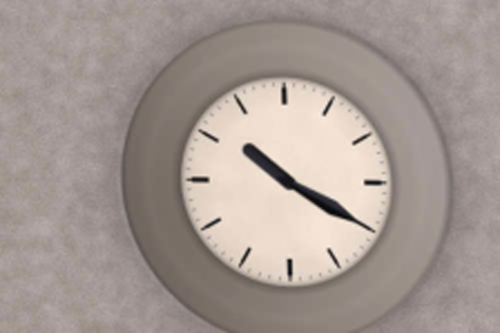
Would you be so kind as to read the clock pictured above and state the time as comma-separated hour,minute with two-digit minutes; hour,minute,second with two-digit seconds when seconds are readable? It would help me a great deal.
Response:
10,20
